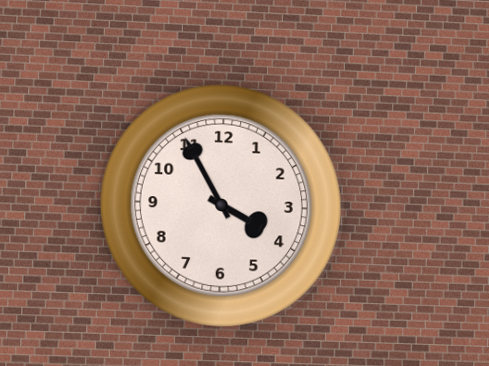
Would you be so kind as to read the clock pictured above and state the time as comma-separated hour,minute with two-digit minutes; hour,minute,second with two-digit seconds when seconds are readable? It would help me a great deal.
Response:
3,55
